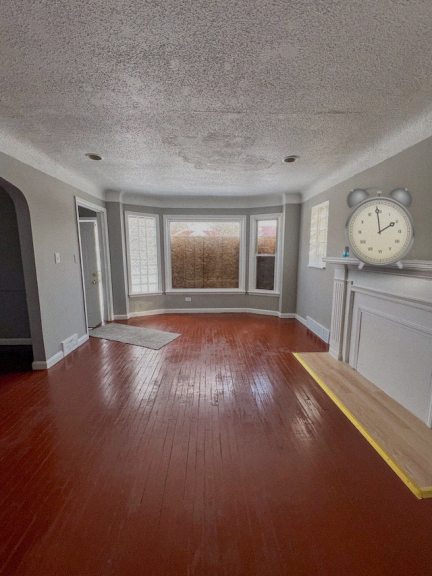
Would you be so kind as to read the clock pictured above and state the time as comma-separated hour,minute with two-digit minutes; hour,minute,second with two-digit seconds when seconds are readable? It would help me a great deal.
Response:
1,59
